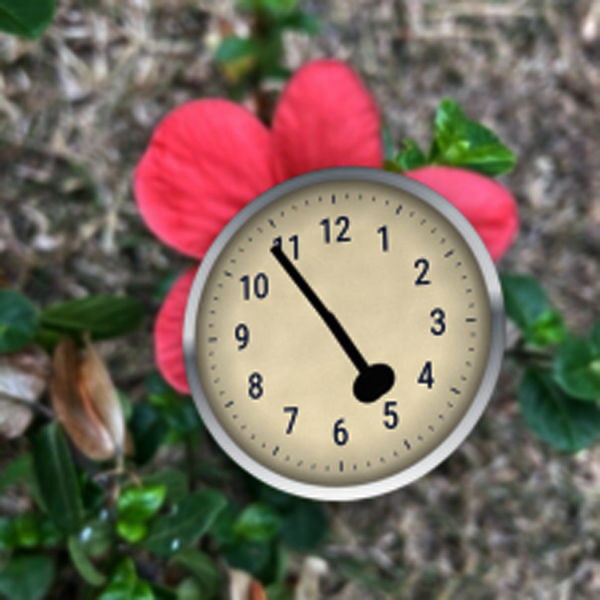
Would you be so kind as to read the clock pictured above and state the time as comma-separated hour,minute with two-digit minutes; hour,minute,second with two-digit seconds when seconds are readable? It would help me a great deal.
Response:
4,54
